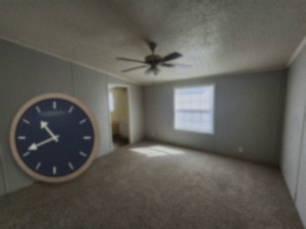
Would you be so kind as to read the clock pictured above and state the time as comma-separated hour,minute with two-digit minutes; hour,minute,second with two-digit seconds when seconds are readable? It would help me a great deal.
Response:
10,41
